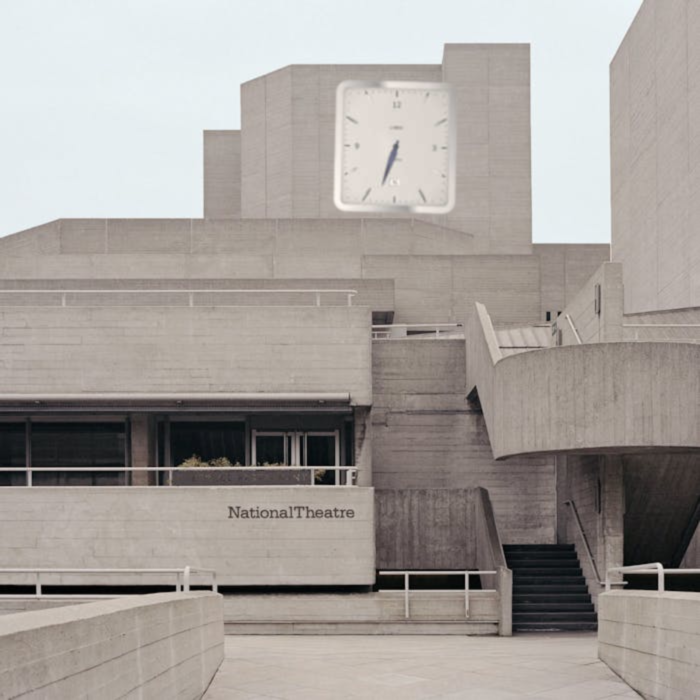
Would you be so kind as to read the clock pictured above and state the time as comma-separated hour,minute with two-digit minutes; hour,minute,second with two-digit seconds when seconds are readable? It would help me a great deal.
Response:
6,33
